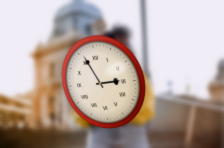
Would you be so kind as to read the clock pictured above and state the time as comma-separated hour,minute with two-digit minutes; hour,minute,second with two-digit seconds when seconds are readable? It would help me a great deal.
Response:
2,56
